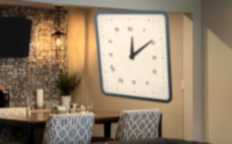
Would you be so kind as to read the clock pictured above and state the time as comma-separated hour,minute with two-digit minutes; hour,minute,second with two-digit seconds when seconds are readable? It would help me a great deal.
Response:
12,09
